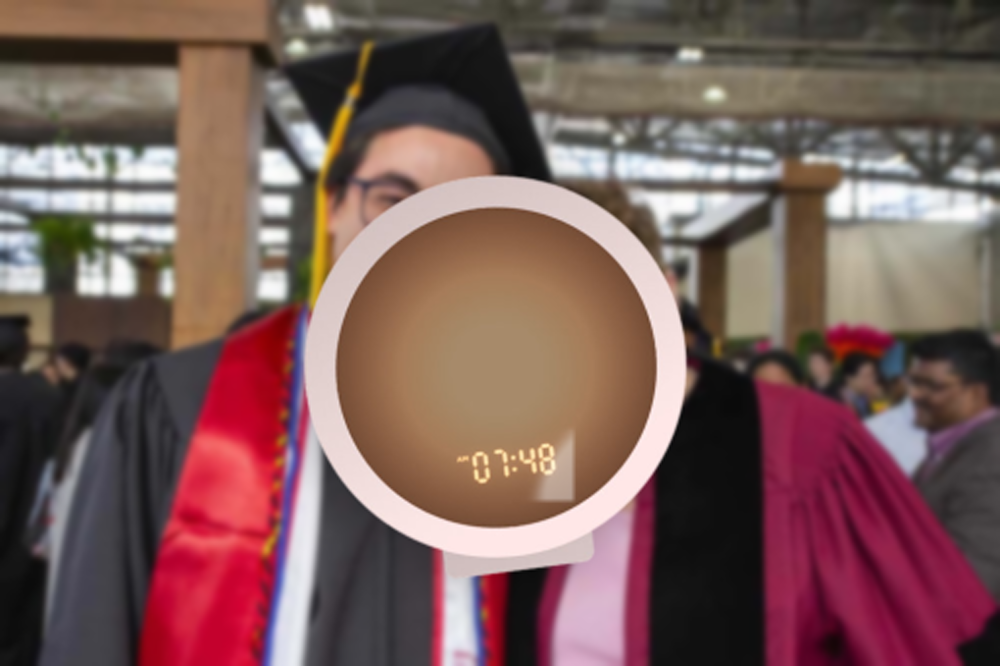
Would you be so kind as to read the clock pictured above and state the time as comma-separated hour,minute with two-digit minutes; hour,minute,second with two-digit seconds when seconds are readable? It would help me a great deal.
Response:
7,48
